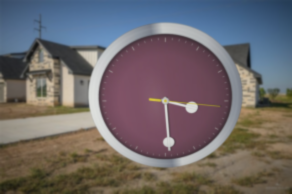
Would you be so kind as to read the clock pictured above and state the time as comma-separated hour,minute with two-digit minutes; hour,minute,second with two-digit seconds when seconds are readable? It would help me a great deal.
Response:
3,29,16
